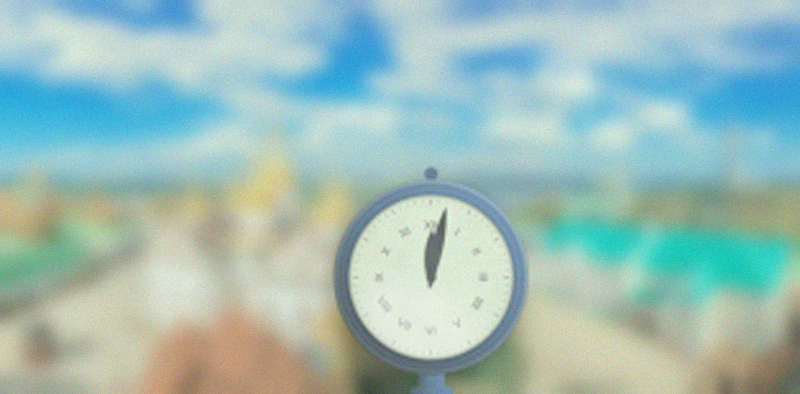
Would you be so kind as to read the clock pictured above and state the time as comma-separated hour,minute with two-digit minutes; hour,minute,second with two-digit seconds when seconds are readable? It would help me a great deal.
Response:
12,02
